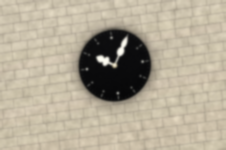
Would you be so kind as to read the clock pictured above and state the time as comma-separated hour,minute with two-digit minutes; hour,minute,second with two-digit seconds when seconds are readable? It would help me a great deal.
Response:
10,05
